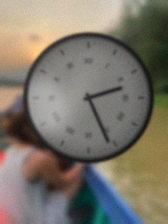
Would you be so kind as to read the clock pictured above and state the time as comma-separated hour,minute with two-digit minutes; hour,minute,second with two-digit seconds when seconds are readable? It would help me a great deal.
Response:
2,26
